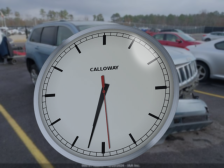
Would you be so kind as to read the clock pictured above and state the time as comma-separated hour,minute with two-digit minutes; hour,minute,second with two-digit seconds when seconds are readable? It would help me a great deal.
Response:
6,32,29
